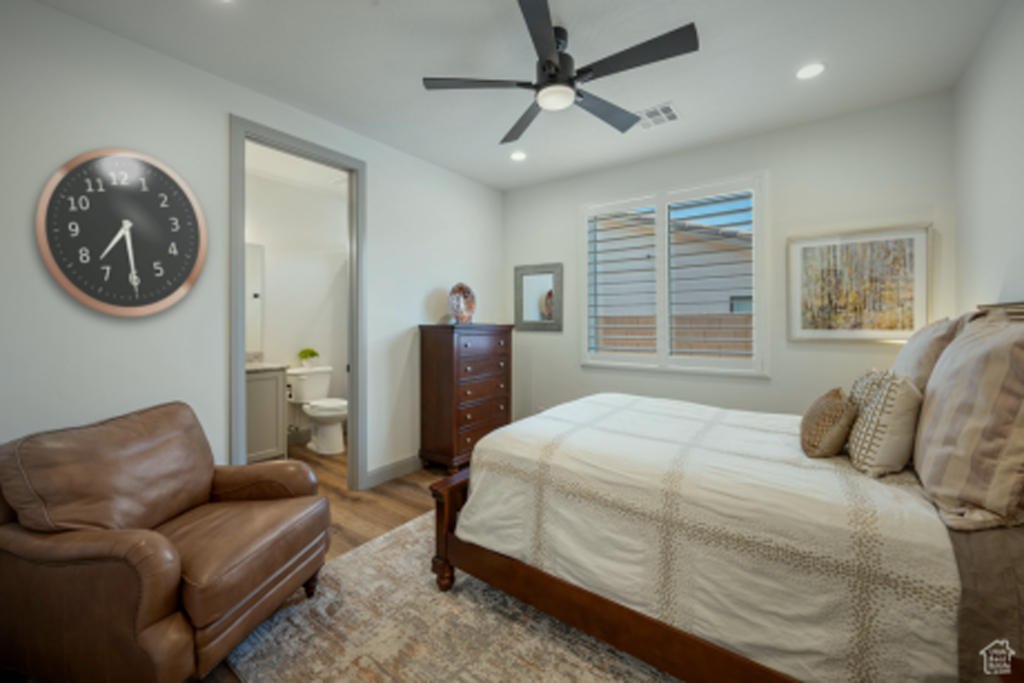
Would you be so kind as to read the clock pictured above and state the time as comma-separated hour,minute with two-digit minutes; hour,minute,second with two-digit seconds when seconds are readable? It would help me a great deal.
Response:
7,30
